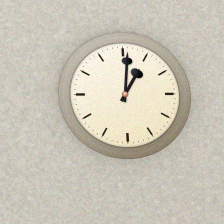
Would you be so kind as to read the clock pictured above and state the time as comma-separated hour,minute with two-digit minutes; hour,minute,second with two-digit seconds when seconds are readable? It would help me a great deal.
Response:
1,01
